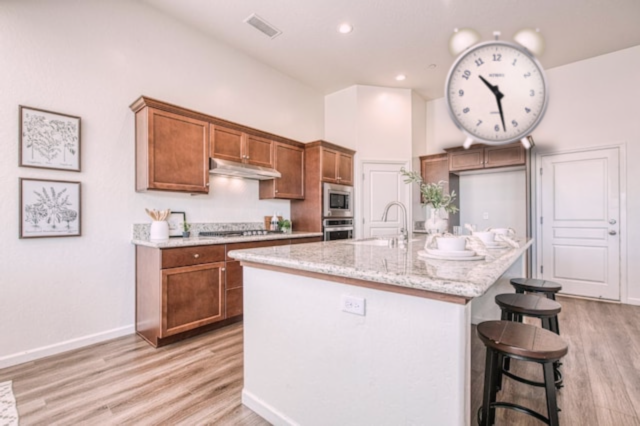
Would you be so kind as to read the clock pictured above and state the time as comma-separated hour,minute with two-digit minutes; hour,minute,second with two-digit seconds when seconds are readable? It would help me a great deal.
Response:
10,28
